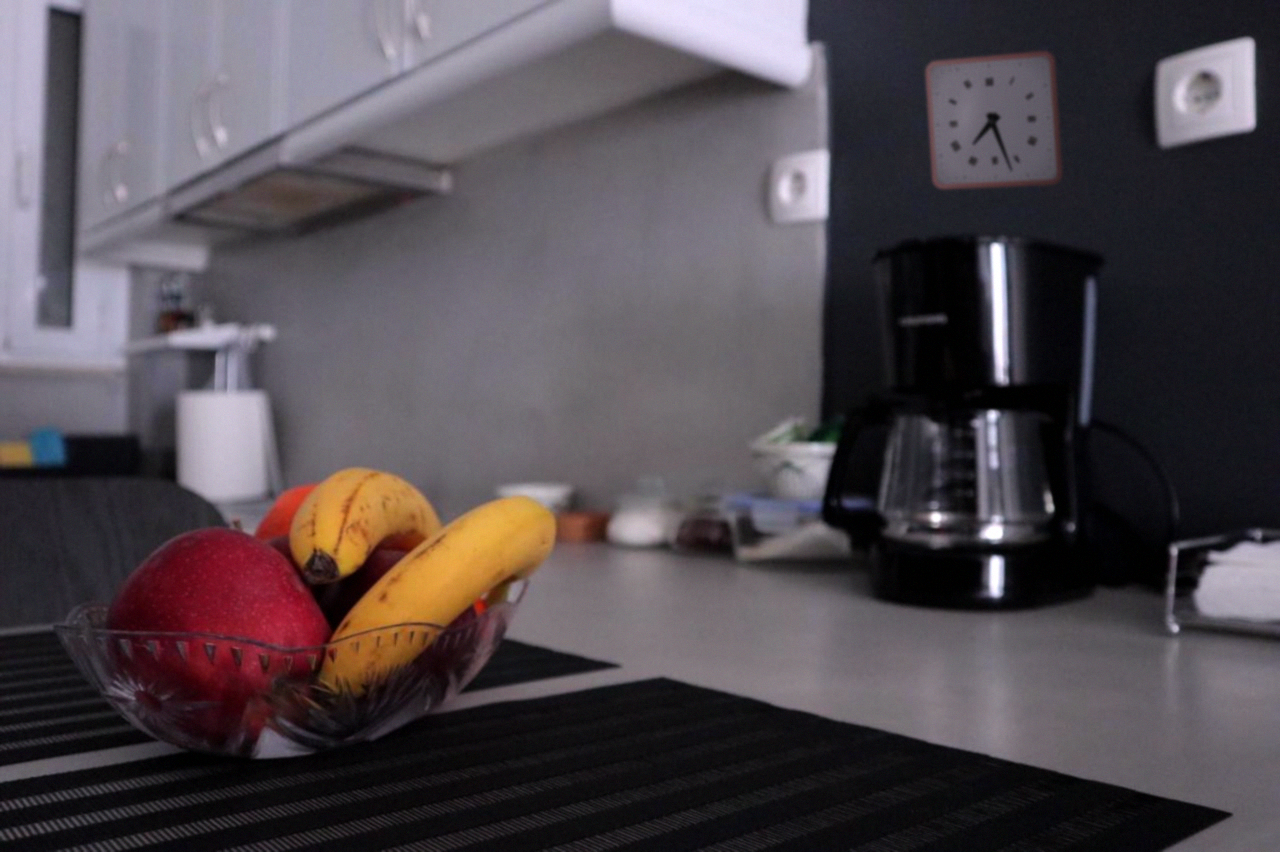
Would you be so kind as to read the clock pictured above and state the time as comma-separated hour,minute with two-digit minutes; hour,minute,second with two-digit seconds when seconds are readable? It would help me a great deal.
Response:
7,27
